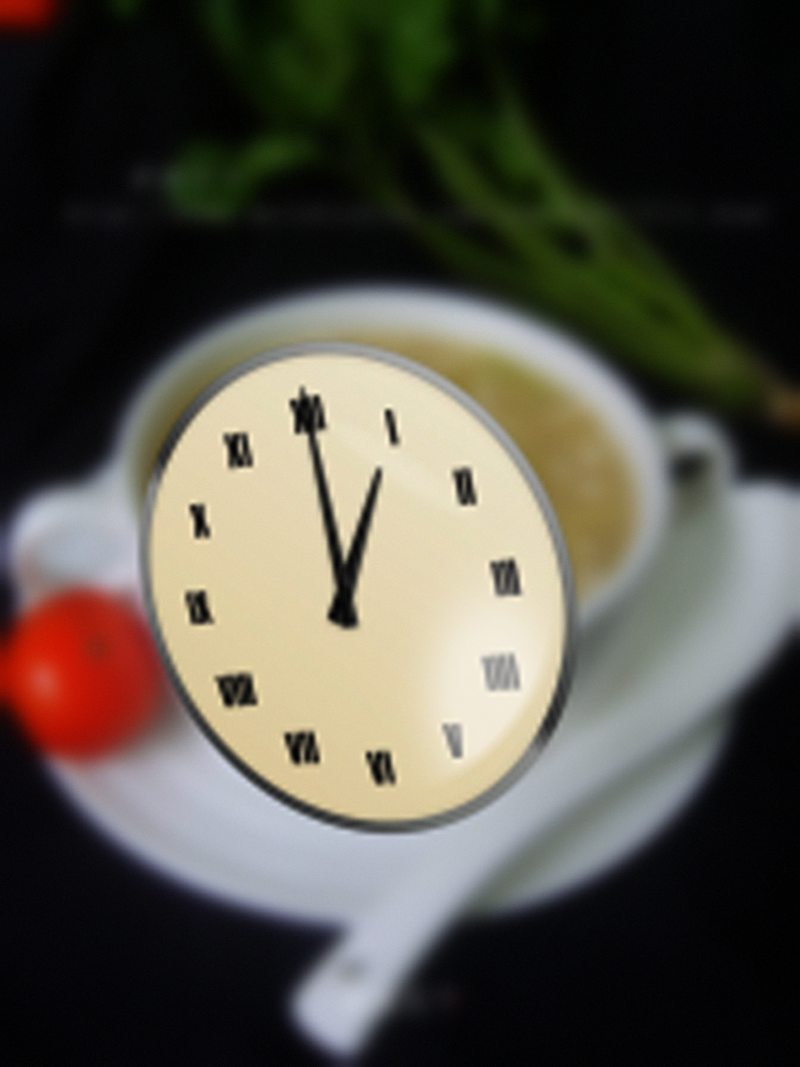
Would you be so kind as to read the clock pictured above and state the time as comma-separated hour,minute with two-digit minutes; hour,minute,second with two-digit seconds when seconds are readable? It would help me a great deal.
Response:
1,00
